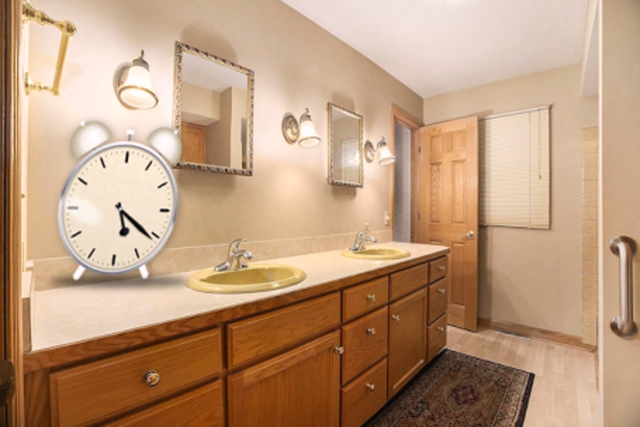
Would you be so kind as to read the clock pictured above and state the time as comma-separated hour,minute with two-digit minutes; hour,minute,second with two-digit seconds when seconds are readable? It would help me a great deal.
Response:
5,21
